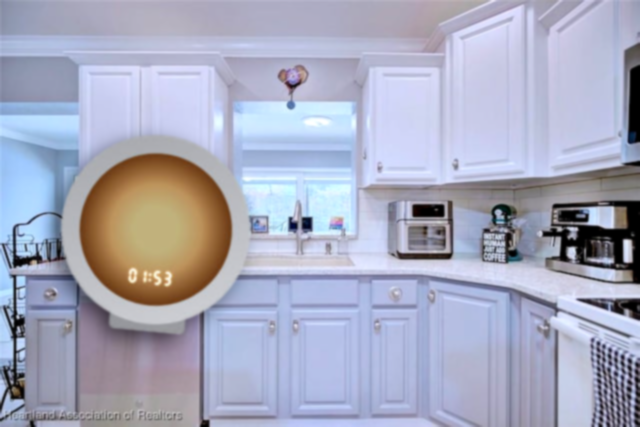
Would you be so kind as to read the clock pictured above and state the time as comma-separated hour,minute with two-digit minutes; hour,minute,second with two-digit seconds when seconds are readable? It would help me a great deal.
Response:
1,53
